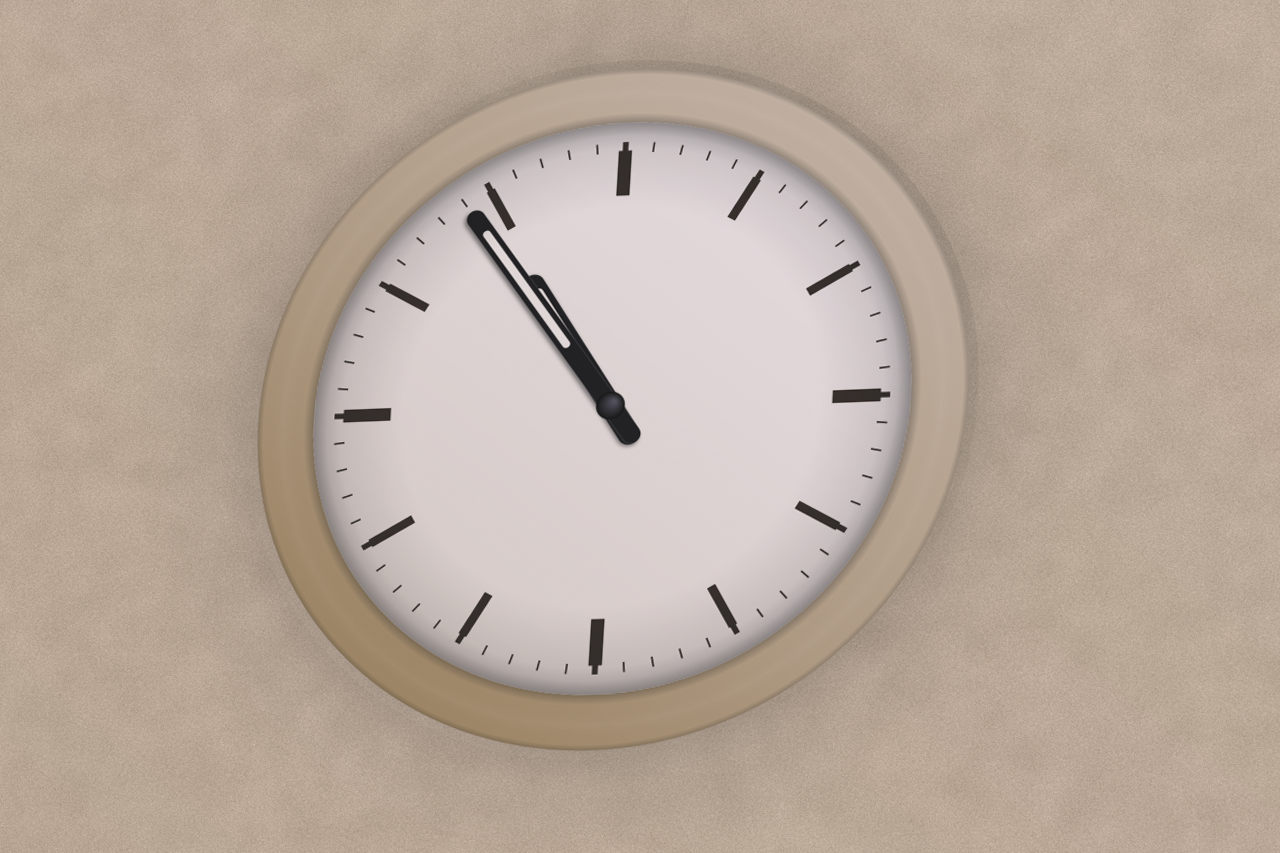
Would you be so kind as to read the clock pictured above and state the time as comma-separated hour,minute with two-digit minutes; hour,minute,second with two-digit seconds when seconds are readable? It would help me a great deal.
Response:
10,54
